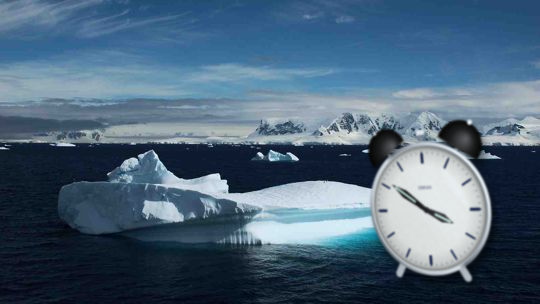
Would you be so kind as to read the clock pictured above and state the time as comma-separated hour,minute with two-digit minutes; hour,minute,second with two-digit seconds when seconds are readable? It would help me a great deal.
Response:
3,51
